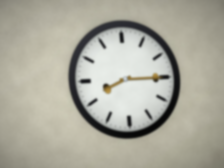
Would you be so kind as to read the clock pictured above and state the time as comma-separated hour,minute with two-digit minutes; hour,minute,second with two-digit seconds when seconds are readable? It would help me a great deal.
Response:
8,15
